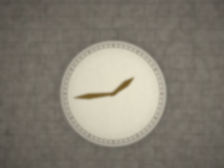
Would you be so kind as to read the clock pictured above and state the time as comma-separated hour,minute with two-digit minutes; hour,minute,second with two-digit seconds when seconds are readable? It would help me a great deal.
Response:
1,44
